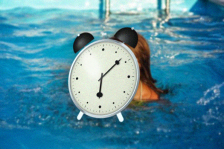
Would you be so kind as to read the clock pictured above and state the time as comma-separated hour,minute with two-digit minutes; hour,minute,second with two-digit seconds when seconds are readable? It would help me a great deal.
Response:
6,08
